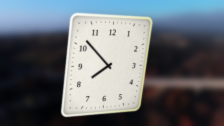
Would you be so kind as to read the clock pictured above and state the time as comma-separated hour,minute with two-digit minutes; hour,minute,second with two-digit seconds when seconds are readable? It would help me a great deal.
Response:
7,52
